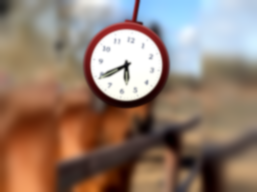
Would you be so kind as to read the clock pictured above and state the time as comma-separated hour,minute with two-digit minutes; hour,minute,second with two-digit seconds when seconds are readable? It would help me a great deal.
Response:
5,39
